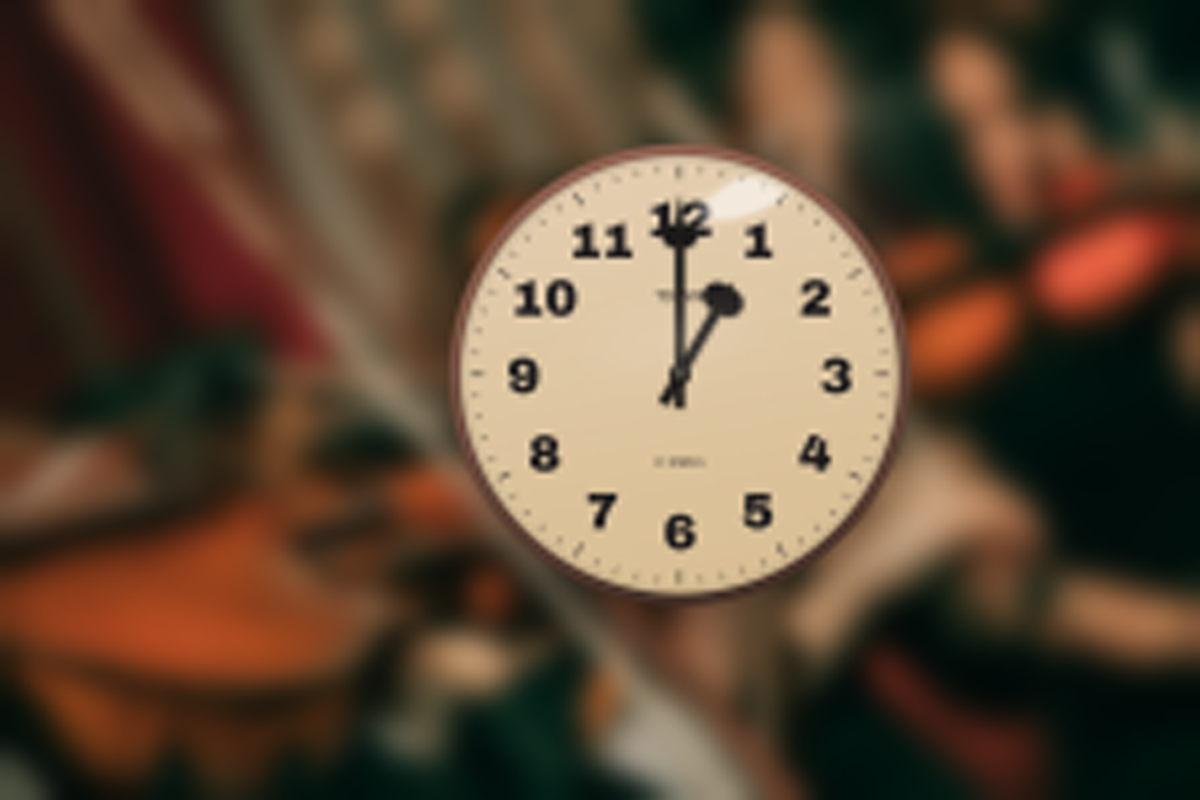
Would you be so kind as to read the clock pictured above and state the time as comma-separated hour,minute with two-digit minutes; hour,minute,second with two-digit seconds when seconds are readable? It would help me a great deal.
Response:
1,00
